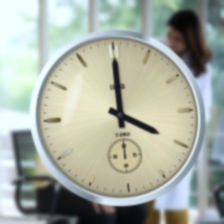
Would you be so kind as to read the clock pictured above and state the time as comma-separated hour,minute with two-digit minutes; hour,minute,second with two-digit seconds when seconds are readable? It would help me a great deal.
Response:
4,00
